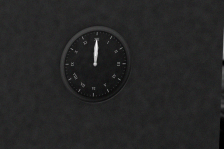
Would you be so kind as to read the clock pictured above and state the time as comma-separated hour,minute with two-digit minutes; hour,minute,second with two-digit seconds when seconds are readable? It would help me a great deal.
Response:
12,00
